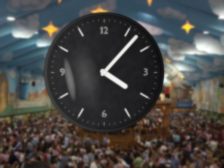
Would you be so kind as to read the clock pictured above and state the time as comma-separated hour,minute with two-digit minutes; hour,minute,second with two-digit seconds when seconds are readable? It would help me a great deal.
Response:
4,07
